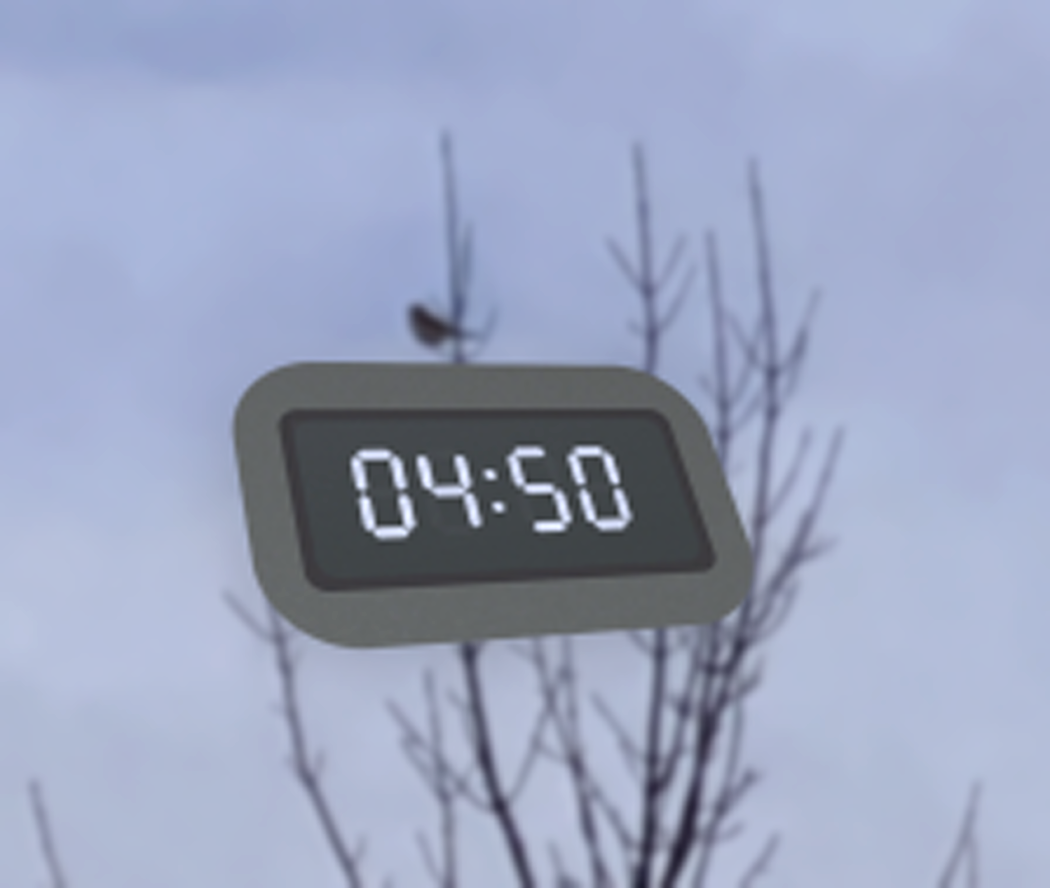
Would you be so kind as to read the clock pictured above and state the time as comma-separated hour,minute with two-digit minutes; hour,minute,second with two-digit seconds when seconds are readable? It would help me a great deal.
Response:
4,50
